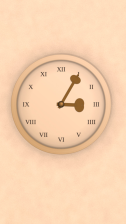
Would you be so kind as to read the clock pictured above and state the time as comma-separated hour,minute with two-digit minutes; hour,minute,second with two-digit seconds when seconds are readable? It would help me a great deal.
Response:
3,05
